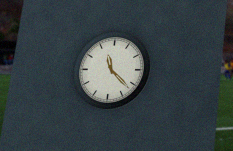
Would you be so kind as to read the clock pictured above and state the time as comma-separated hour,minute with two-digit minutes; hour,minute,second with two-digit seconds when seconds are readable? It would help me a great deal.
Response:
11,22
